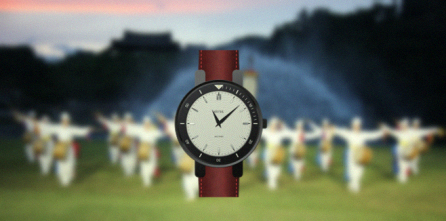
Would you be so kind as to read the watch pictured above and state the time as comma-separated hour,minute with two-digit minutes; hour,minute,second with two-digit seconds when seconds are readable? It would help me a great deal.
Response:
11,08
